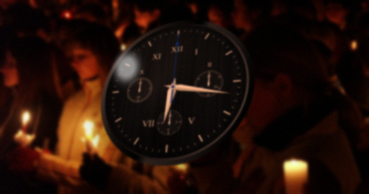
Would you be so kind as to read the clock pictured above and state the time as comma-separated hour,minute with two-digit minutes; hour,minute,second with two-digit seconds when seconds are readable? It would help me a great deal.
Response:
6,17
